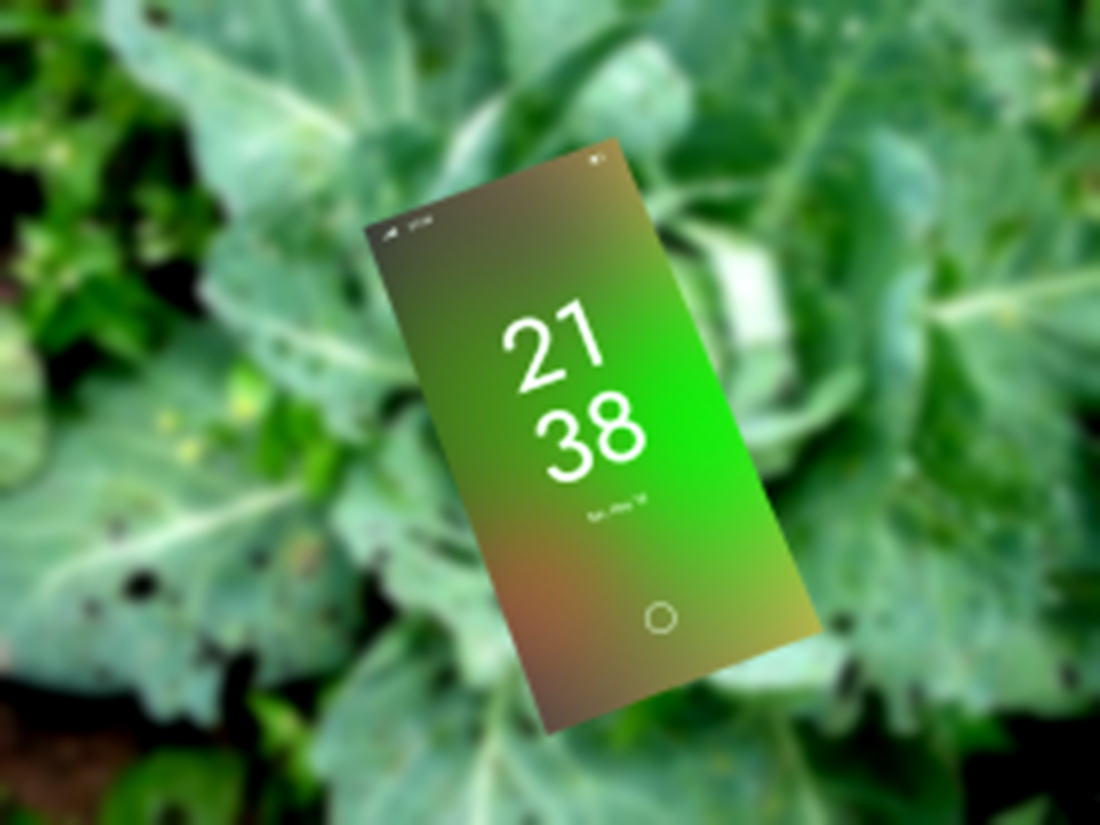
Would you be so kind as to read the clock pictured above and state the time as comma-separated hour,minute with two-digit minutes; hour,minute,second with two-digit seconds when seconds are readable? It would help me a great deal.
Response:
21,38
